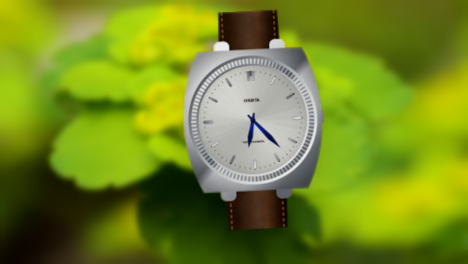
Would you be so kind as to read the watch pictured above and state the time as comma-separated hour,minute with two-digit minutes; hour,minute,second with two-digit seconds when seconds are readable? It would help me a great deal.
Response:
6,23
